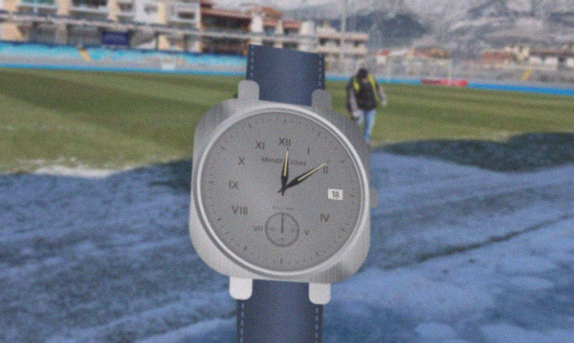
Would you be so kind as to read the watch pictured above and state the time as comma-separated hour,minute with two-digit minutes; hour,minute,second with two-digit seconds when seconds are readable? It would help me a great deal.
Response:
12,09
